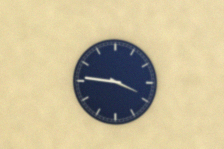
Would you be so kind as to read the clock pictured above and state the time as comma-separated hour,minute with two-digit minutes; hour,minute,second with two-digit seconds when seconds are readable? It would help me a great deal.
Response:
3,46
